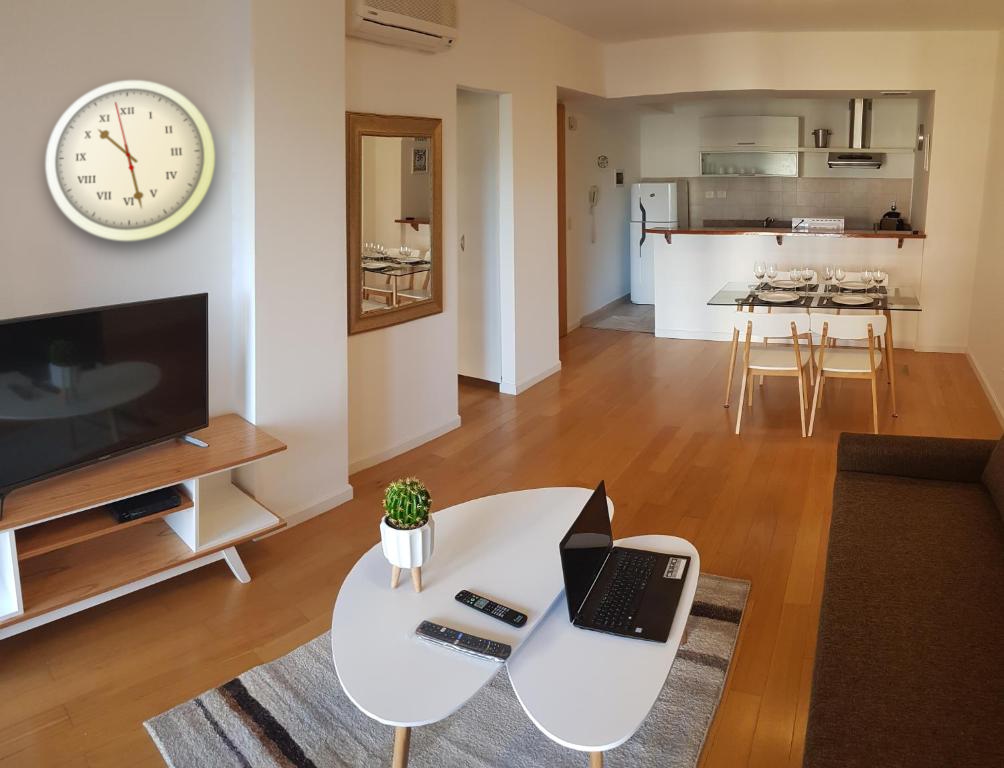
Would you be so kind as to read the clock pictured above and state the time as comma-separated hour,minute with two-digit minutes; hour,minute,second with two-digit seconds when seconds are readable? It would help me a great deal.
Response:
10,27,58
